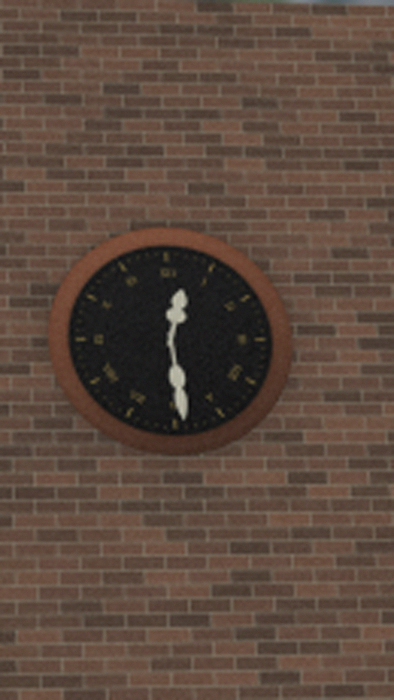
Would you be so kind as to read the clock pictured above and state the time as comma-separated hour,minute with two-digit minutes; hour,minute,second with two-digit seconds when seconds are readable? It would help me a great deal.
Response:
12,29
